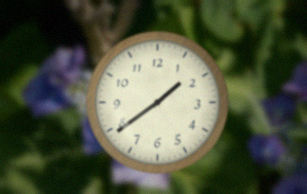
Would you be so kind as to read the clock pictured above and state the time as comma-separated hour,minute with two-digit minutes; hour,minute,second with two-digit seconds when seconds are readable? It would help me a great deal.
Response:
1,39
